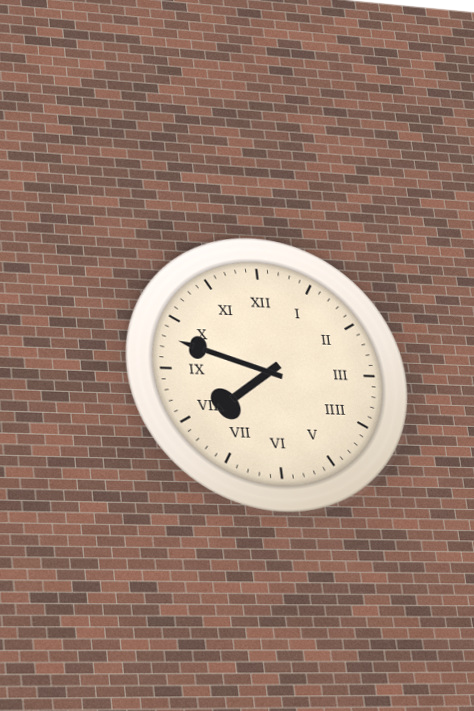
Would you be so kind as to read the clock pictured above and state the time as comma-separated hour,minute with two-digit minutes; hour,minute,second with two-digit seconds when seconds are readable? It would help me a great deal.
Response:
7,48
